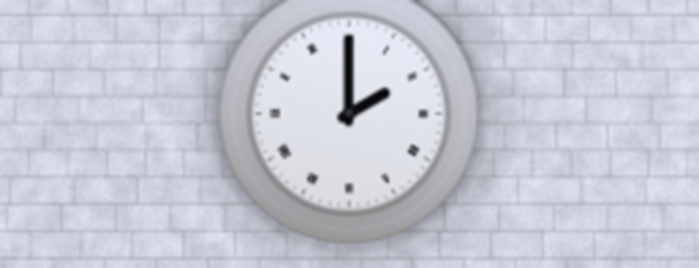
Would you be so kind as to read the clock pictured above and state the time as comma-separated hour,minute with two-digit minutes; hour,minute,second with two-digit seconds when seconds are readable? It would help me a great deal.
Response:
2,00
